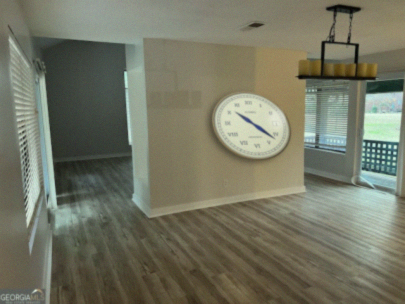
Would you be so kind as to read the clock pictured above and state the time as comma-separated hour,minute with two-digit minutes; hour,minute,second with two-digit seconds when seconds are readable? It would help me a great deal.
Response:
10,22
